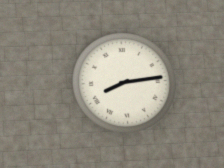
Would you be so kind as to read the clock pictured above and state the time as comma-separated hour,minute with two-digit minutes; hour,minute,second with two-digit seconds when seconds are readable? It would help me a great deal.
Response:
8,14
